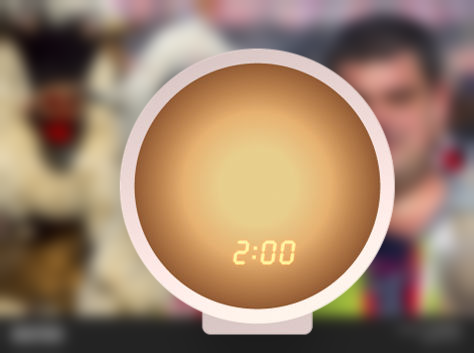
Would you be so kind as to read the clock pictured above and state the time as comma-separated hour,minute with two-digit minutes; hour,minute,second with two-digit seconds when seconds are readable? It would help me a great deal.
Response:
2,00
